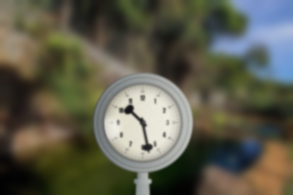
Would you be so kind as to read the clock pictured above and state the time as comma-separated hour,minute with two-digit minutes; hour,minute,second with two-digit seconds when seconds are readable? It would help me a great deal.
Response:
10,28
